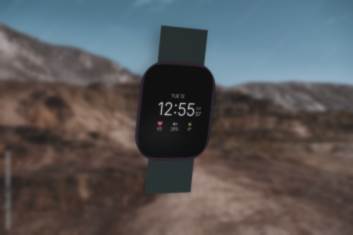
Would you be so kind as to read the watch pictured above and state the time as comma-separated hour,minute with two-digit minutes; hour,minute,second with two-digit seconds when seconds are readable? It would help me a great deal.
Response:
12,55
